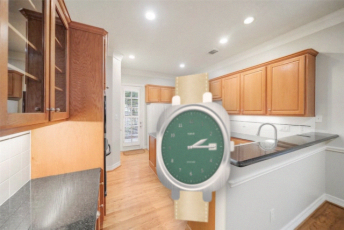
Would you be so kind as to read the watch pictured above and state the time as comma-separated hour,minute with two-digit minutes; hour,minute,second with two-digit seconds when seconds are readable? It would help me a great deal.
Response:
2,15
